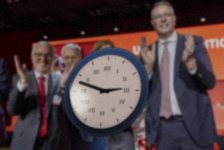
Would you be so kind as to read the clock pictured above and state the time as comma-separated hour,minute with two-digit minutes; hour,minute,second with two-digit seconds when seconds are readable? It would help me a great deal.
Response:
2,48
